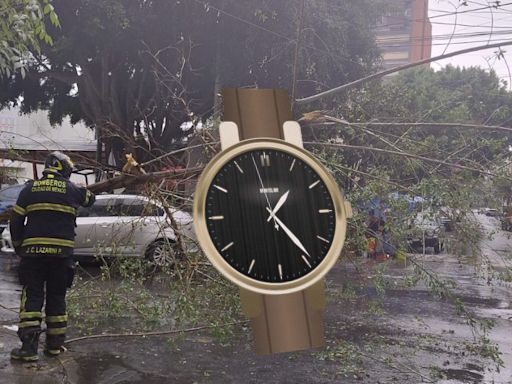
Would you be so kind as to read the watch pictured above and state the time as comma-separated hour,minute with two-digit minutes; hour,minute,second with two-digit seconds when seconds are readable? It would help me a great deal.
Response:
1,23,58
